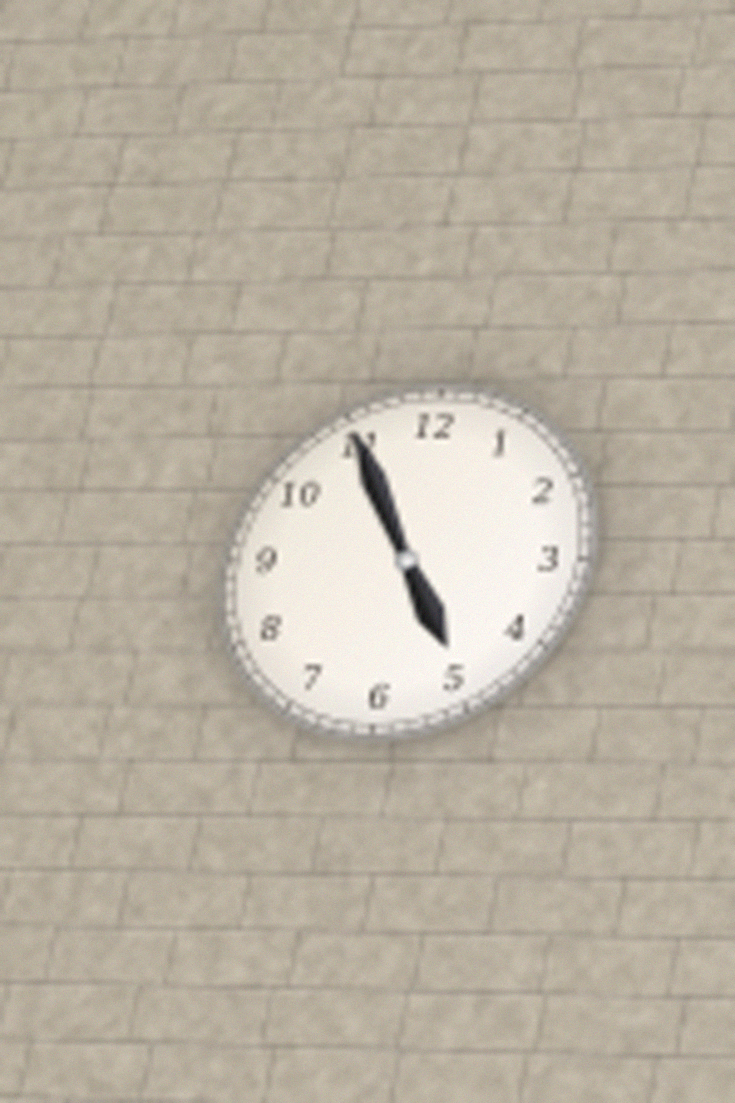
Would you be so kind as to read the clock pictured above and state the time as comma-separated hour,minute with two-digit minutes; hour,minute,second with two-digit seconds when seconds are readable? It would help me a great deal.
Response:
4,55
